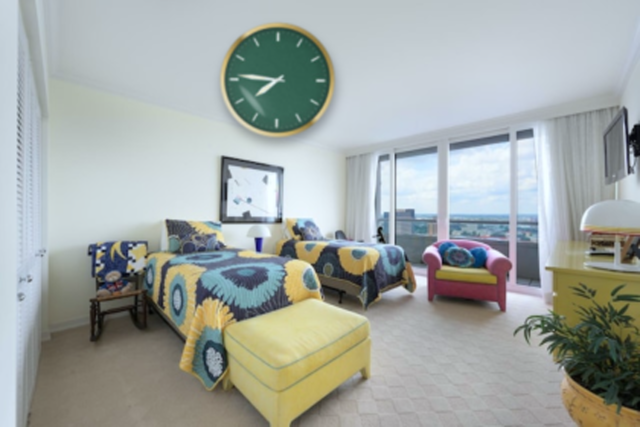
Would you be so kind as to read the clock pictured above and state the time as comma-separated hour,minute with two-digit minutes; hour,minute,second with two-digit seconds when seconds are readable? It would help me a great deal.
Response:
7,46
